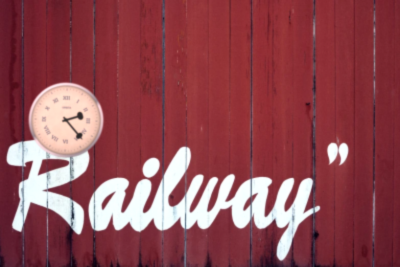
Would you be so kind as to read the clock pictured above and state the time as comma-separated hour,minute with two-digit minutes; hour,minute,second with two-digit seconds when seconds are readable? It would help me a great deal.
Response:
2,23
